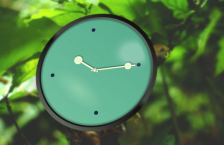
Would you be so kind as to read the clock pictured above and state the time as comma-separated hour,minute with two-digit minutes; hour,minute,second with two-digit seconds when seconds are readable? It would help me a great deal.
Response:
10,15
